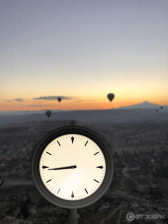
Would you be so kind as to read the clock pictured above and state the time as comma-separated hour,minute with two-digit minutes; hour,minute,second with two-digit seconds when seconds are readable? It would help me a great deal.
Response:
8,44
